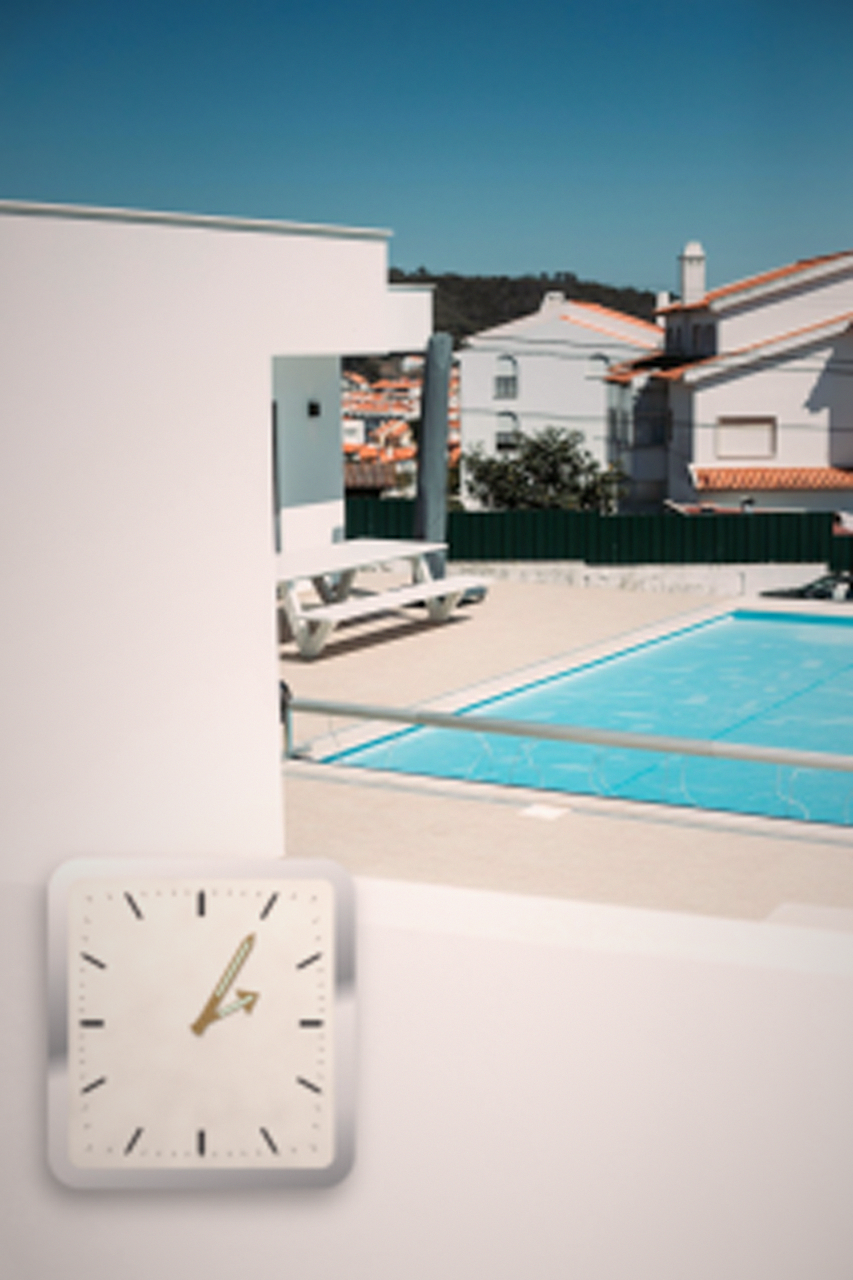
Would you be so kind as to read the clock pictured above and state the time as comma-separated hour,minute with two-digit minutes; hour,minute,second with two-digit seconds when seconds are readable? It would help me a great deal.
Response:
2,05
